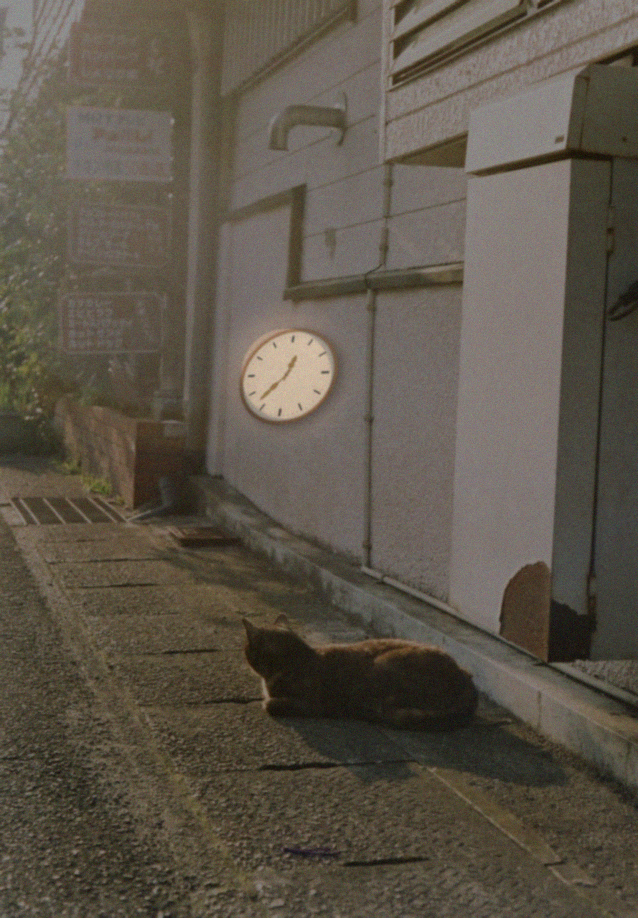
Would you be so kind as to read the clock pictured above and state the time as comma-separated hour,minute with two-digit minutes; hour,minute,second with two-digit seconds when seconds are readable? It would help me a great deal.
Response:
12,37
